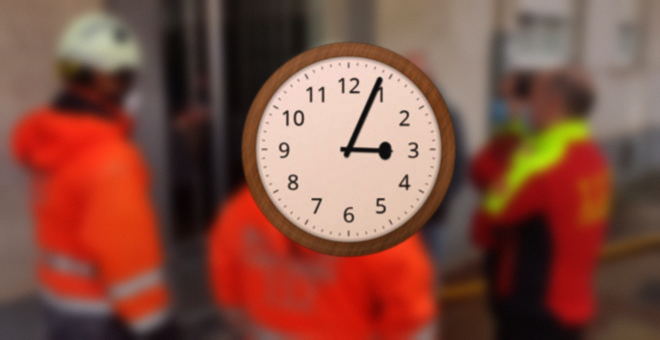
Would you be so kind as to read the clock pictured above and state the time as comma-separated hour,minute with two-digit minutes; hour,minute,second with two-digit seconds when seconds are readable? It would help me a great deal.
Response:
3,04
